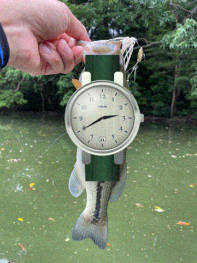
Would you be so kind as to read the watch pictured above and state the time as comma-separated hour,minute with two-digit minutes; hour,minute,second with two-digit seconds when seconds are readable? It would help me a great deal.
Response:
2,40
